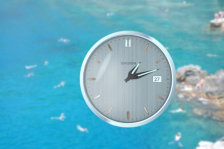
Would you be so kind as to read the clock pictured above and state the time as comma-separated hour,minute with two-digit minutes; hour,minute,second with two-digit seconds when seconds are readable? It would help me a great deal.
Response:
1,12
